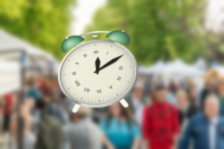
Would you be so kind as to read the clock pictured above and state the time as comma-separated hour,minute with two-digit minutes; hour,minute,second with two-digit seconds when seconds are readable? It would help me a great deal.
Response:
12,10
